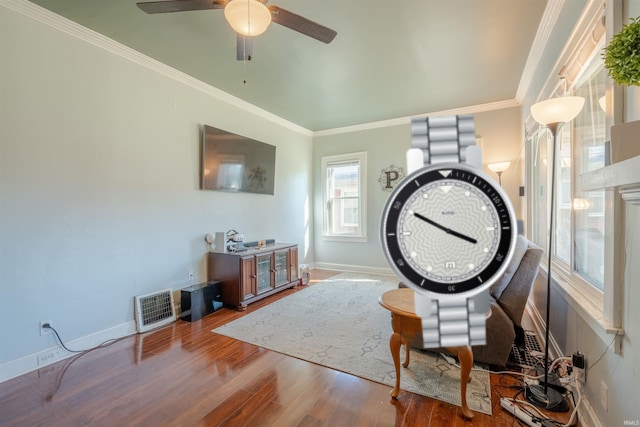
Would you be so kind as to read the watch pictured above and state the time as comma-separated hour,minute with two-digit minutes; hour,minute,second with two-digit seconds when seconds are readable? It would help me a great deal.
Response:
3,50
